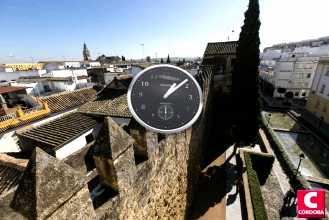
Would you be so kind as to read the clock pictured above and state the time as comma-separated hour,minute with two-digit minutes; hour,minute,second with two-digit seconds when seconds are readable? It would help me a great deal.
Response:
1,08
